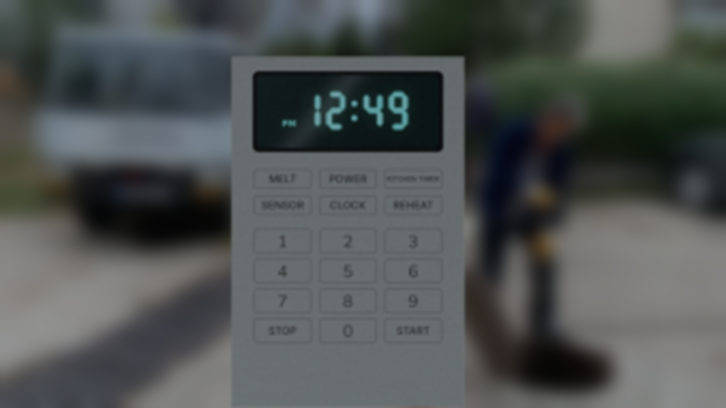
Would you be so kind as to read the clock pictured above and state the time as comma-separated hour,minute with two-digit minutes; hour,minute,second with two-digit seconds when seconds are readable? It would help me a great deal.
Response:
12,49
